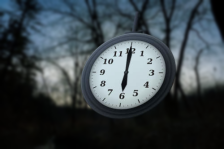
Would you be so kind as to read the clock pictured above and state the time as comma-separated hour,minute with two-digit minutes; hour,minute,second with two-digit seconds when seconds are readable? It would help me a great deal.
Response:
6,00
